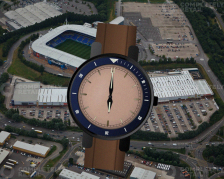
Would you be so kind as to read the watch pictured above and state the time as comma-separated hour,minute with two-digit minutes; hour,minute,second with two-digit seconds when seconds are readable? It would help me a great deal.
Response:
6,00
